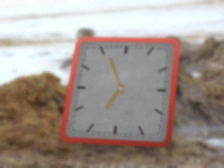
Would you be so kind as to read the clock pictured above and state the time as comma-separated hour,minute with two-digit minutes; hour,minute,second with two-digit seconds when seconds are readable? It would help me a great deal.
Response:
6,56
